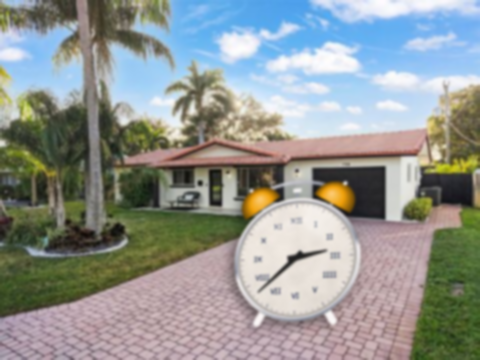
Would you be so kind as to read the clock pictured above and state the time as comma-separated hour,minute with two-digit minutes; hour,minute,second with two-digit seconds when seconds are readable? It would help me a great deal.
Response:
2,38
